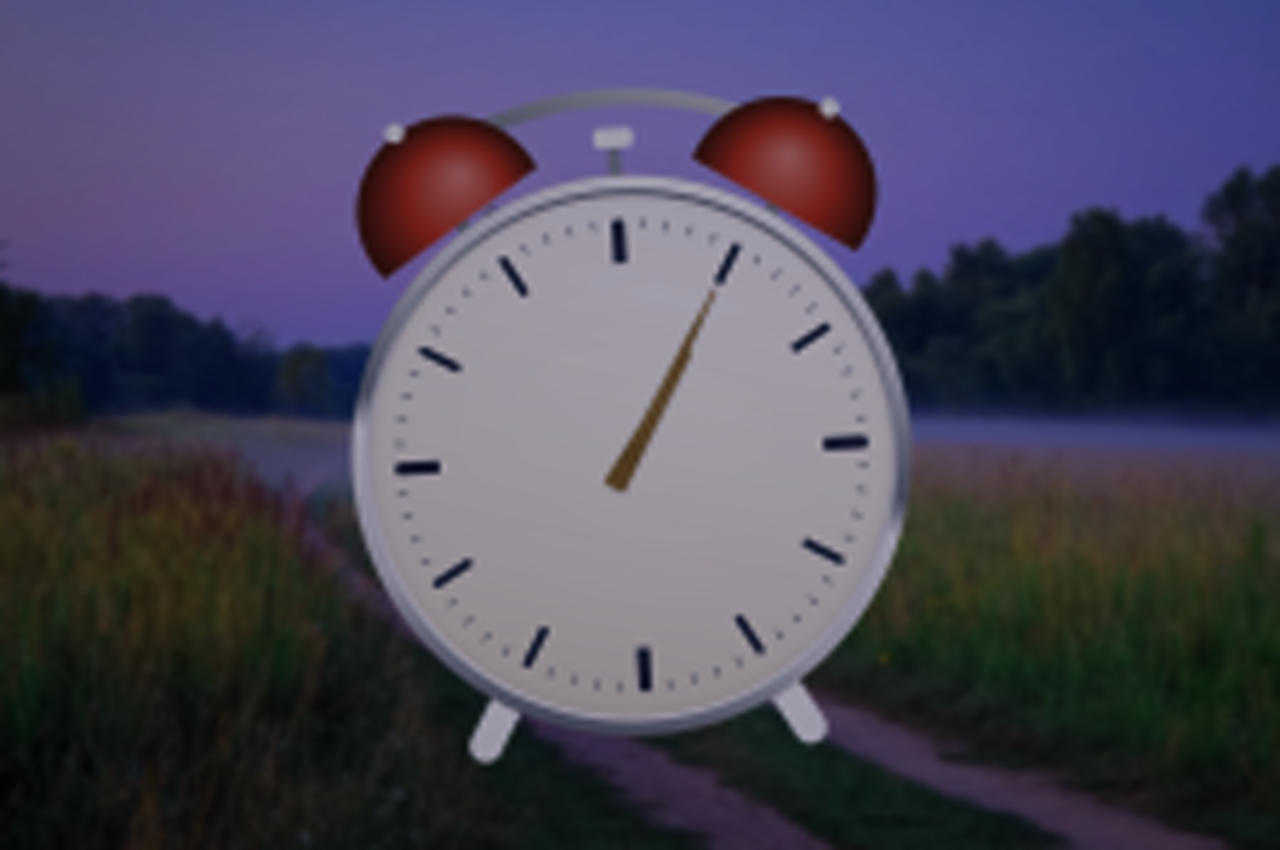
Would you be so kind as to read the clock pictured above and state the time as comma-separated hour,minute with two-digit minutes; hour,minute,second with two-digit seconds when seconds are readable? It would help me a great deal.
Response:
1,05
